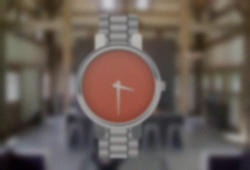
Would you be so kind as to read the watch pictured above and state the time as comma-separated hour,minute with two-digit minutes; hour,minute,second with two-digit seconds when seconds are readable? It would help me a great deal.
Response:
3,30
